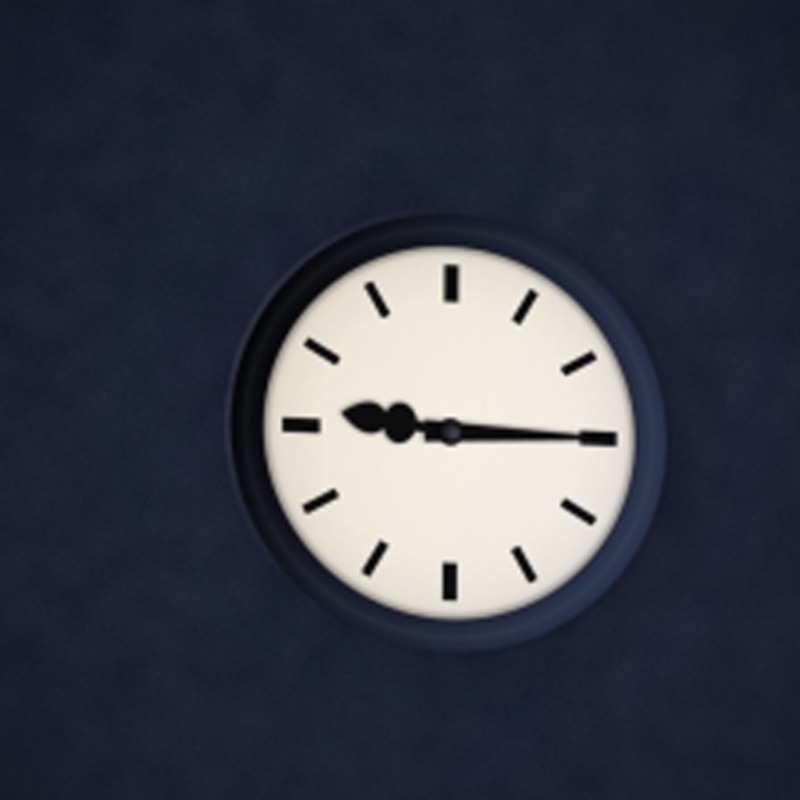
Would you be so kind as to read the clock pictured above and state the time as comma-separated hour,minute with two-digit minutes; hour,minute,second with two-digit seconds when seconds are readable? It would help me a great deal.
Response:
9,15
